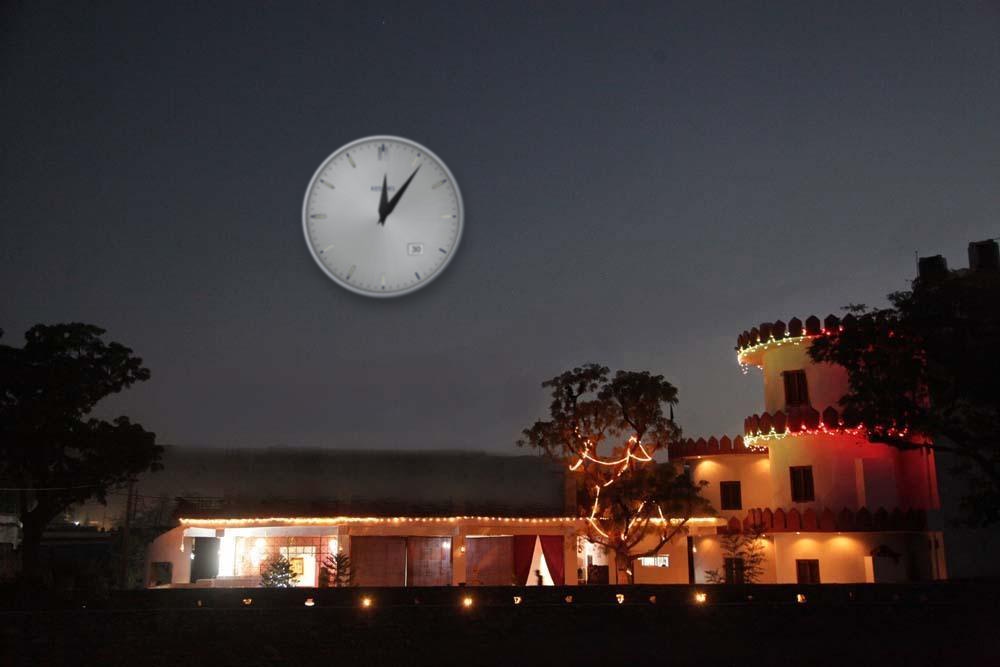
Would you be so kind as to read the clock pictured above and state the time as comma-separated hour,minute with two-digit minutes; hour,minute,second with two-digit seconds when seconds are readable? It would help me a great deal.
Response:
12,06
